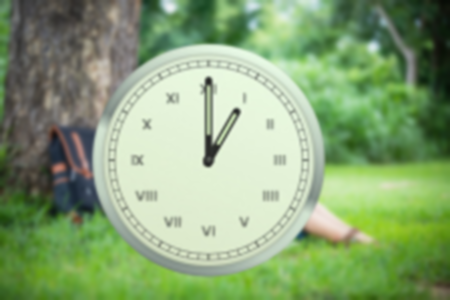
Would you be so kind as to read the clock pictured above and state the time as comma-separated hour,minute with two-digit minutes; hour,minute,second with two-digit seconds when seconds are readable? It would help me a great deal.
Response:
1,00
